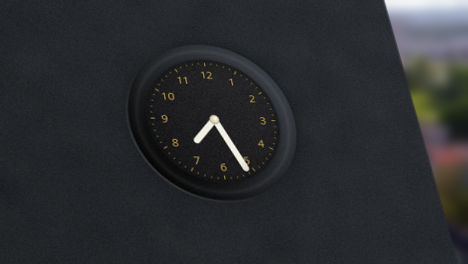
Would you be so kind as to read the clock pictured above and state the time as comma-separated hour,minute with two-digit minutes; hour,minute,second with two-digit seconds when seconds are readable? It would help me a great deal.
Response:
7,26
